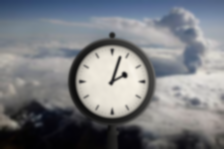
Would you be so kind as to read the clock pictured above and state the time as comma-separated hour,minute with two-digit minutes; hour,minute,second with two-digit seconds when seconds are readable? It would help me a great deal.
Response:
2,03
